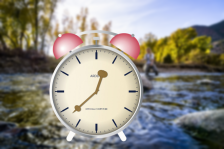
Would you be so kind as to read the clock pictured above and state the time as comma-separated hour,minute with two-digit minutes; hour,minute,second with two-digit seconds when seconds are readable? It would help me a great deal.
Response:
12,38
